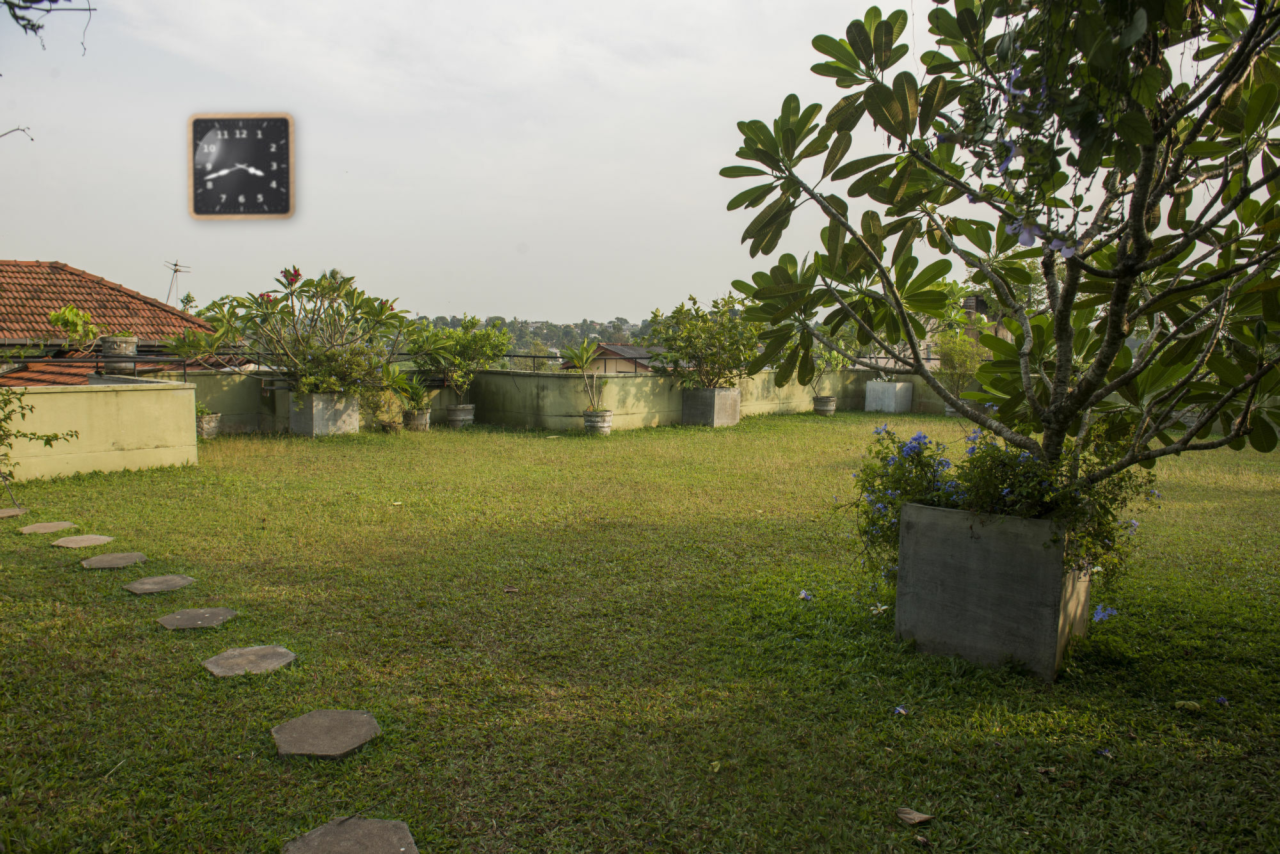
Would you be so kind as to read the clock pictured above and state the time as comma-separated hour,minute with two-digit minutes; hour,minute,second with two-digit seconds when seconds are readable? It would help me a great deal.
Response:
3,42
